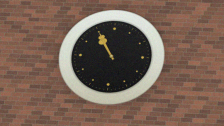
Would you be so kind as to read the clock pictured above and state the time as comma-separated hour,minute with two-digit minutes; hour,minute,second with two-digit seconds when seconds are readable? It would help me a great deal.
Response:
10,55
